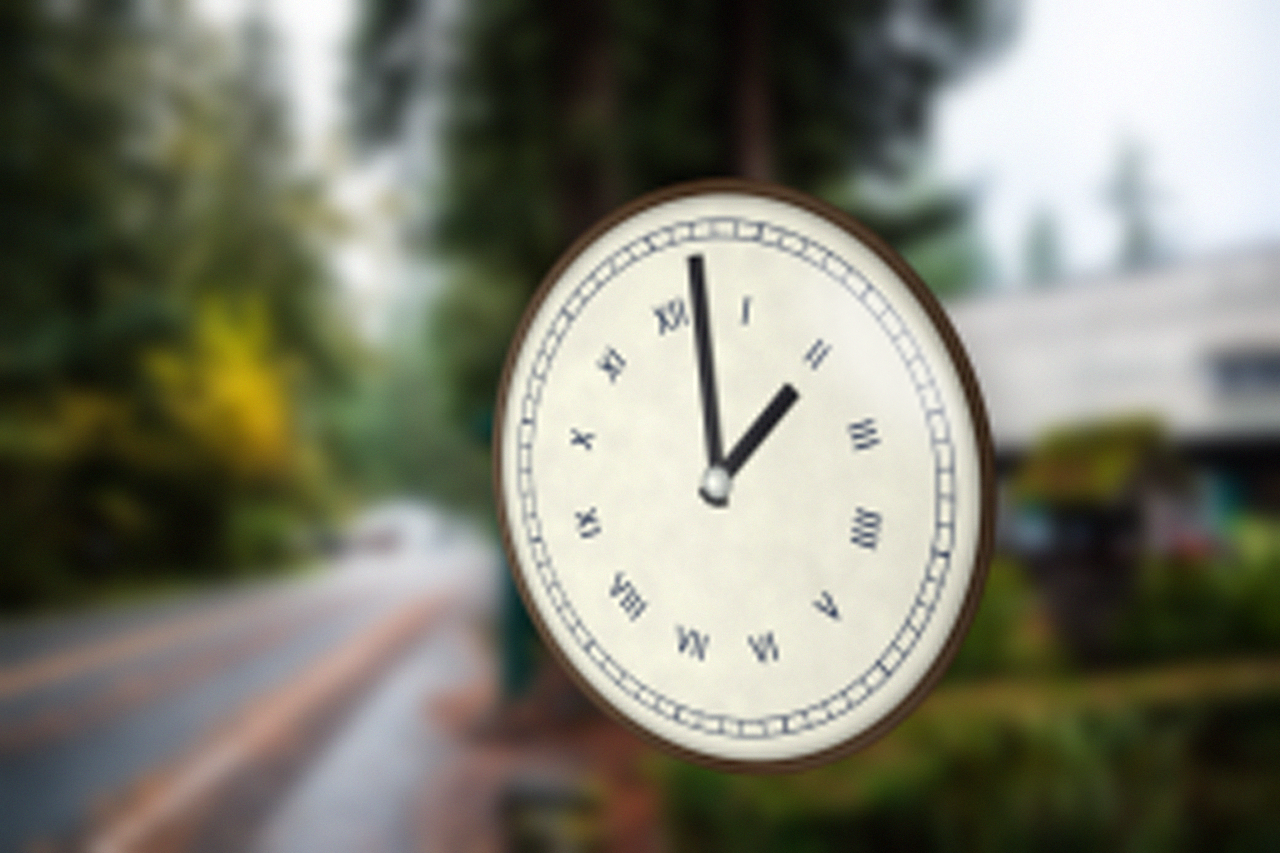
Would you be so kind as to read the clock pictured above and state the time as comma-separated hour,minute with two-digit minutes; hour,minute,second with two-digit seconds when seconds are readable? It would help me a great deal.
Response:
2,02
